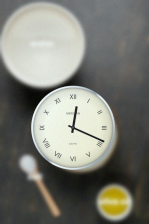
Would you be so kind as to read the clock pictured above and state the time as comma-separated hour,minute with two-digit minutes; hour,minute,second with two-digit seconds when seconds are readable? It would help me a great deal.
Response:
12,19
